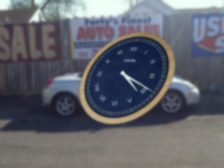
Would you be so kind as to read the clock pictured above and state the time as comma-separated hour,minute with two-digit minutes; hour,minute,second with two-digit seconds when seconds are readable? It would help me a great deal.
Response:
4,19
